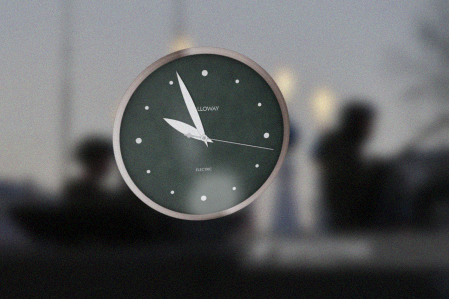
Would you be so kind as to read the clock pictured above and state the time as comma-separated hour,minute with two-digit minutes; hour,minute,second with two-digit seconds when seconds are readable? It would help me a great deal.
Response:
9,56,17
